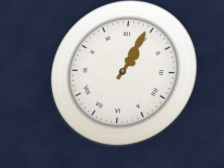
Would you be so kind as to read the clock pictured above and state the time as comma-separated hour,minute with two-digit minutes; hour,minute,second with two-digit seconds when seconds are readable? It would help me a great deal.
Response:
1,04
